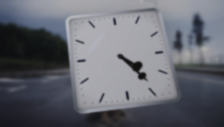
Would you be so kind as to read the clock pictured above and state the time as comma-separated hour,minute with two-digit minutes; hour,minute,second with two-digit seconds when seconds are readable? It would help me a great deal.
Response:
4,24
